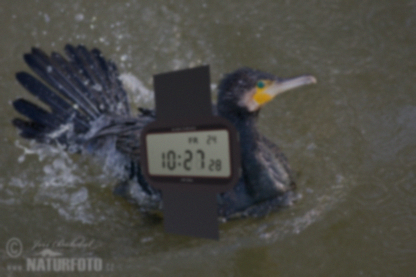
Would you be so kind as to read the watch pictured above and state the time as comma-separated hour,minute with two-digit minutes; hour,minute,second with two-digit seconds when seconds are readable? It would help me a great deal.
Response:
10,27
